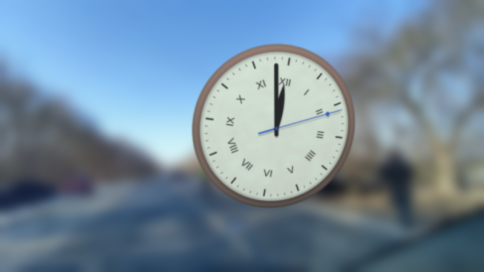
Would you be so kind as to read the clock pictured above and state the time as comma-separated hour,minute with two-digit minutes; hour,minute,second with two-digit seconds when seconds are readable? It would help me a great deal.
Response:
11,58,11
